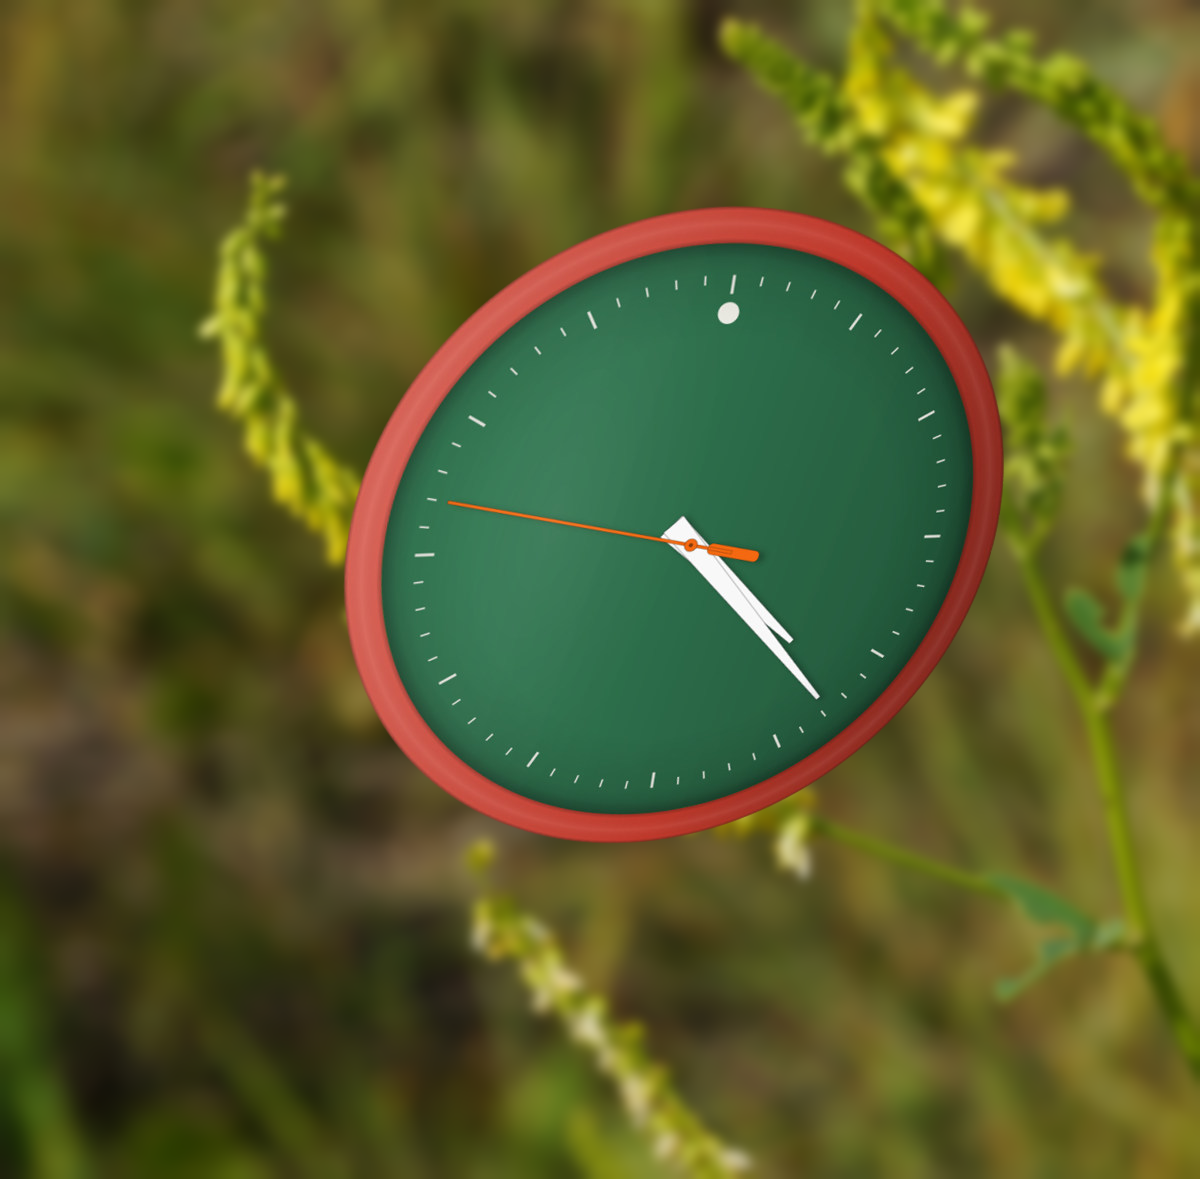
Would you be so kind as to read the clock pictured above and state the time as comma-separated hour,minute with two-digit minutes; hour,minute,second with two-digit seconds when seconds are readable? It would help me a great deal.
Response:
4,22,47
